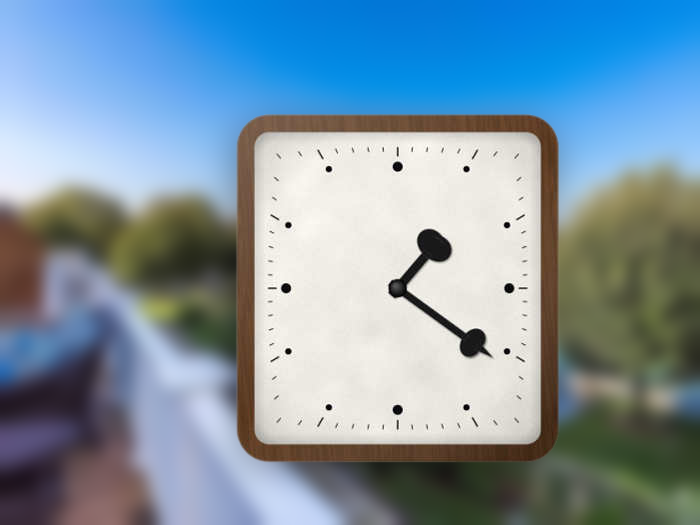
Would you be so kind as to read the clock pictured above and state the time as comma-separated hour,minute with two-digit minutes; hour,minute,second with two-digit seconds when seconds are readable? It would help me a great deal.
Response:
1,21
